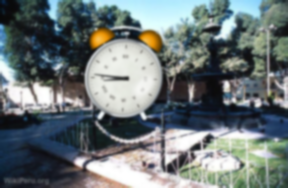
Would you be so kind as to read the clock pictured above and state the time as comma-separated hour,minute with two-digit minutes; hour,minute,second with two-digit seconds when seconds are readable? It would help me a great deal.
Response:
8,46
